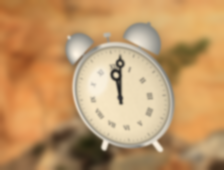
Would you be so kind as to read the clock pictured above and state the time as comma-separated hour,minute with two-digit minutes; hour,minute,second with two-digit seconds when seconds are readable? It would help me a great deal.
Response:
12,02
